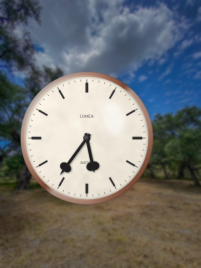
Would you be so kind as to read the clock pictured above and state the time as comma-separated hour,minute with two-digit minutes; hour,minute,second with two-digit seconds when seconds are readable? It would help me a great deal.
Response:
5,36
